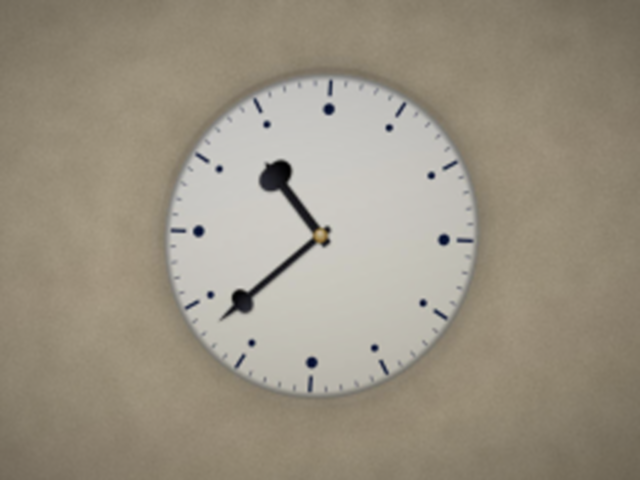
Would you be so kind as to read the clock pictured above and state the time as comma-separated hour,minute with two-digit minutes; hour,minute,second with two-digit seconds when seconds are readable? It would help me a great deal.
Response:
10,38
